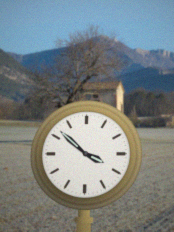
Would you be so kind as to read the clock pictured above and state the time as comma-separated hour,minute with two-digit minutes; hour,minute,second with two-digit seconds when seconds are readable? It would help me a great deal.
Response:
3,52
